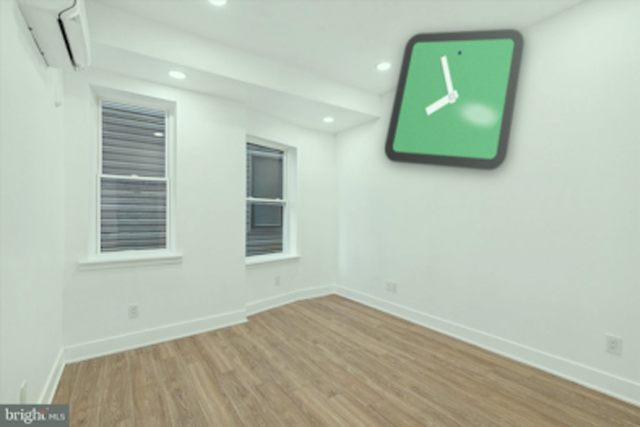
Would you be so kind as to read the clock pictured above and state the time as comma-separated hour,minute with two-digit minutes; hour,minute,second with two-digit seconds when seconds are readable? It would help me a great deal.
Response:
7,56
